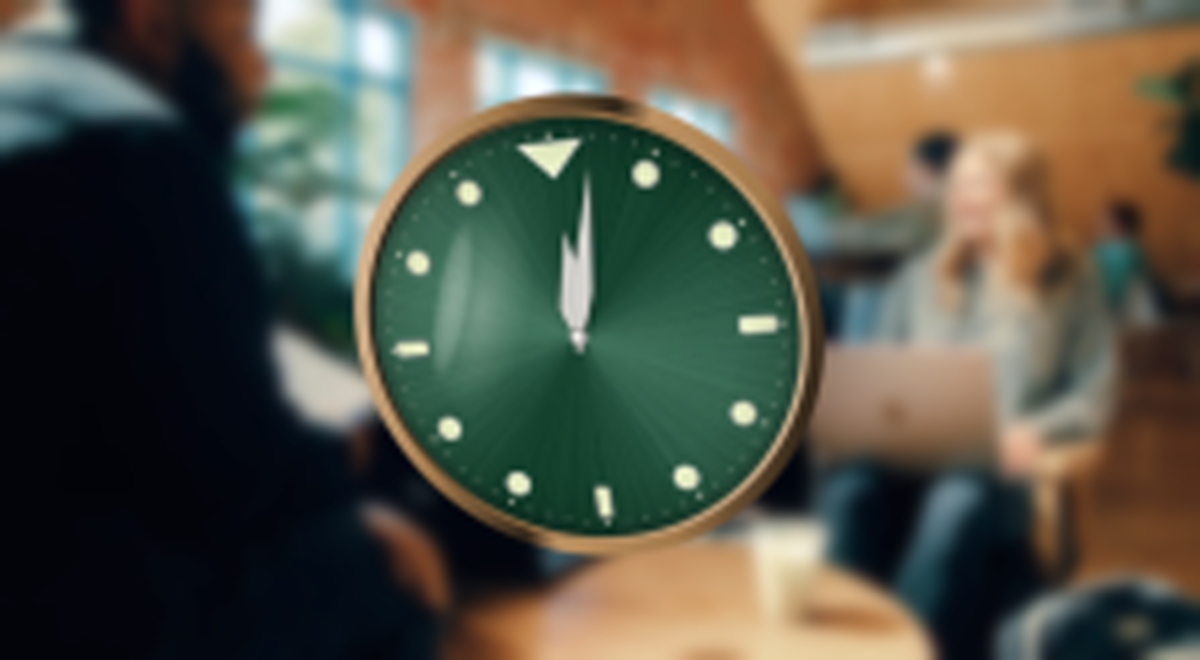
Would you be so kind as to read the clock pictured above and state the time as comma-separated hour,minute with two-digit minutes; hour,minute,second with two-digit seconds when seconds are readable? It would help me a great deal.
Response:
12,02
